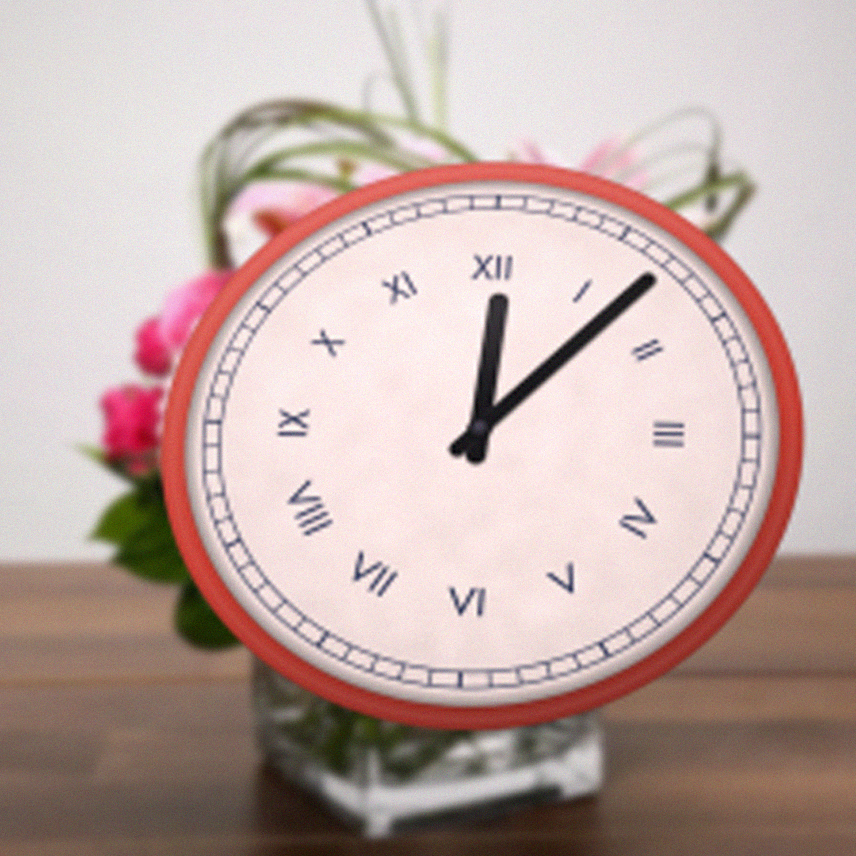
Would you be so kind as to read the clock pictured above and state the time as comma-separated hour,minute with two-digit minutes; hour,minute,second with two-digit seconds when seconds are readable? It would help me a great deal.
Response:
12,07
